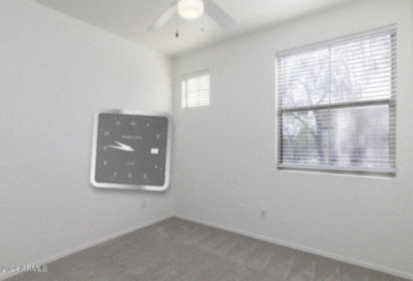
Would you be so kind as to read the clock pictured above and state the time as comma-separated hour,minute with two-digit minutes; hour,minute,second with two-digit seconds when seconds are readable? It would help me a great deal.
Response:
9,46
